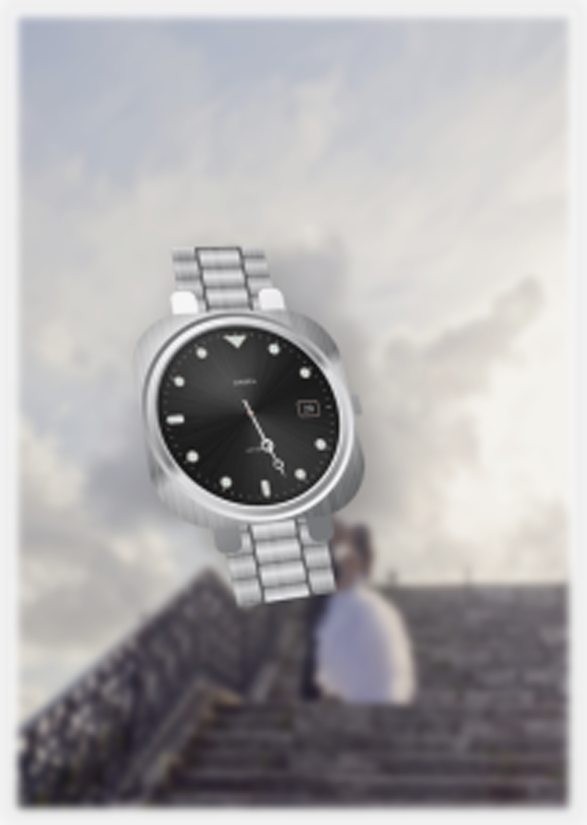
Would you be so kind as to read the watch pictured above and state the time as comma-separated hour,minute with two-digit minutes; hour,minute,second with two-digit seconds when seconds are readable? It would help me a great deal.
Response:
5,27
